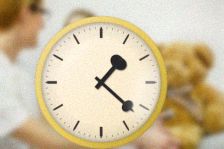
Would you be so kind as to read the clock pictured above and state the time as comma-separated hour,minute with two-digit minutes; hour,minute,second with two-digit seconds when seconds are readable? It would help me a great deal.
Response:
1,22
